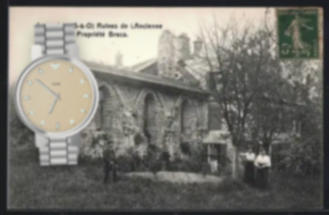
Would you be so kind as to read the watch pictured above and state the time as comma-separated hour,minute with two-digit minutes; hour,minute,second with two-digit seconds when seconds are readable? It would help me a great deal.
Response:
6,52
